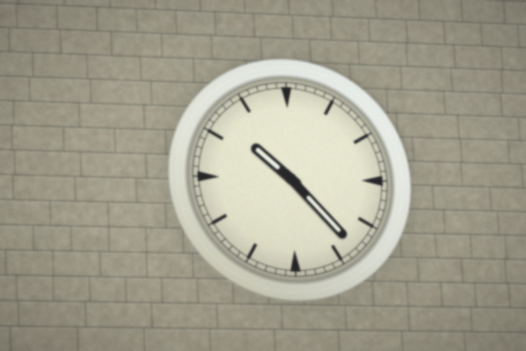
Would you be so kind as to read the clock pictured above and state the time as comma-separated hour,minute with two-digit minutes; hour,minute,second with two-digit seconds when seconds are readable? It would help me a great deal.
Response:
10,23
